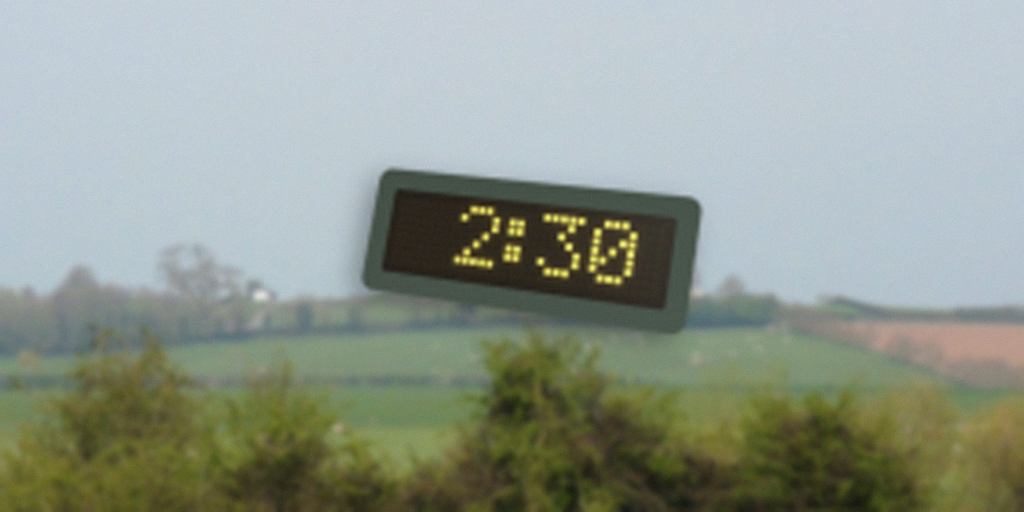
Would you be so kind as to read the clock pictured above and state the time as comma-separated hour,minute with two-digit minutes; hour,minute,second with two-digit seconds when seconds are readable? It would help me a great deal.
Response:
2,30
